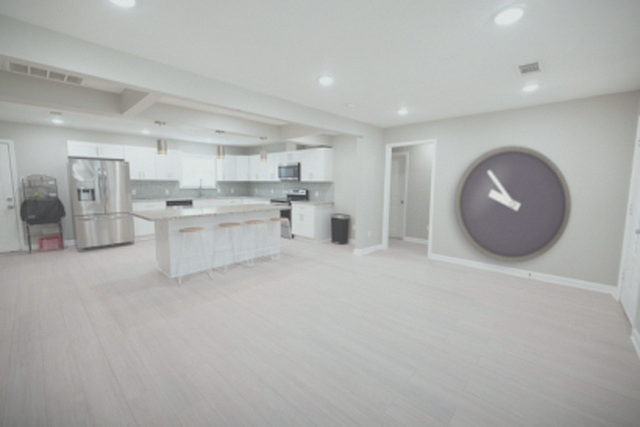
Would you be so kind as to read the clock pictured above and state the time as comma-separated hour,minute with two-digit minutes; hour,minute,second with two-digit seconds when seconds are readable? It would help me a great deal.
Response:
9,54
